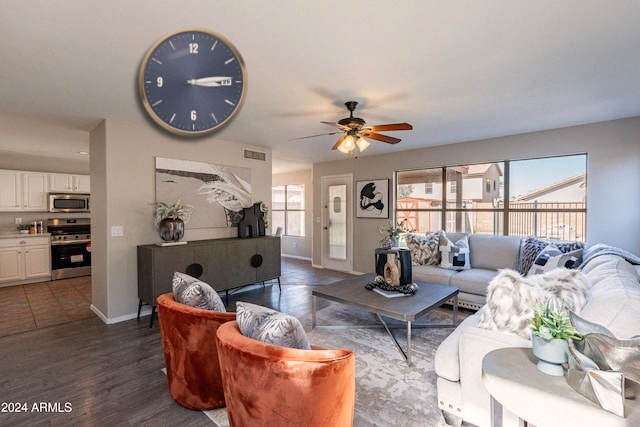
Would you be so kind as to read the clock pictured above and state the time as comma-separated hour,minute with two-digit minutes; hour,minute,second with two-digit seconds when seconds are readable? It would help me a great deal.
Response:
3,14
